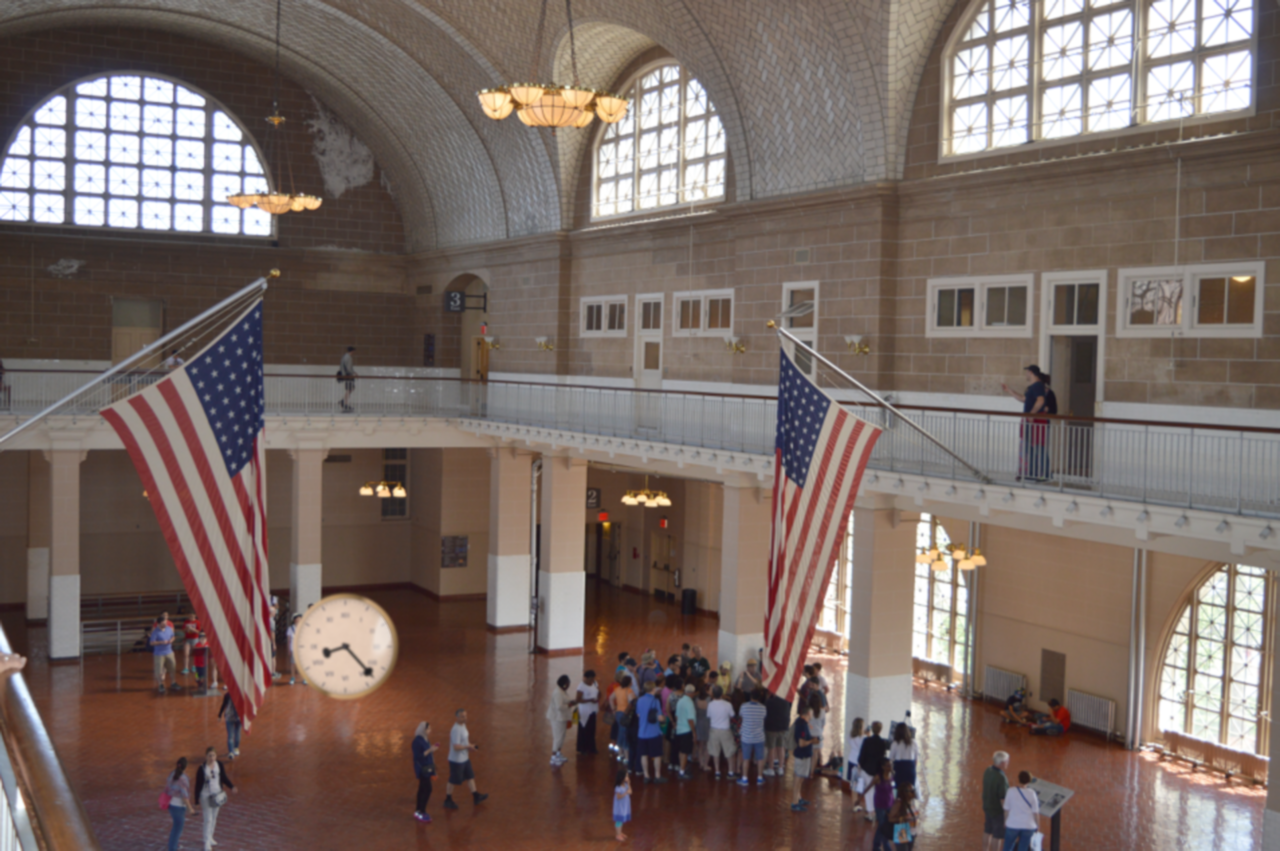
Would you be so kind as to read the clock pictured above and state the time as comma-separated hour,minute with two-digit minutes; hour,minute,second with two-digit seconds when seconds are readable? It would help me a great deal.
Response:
8,23
